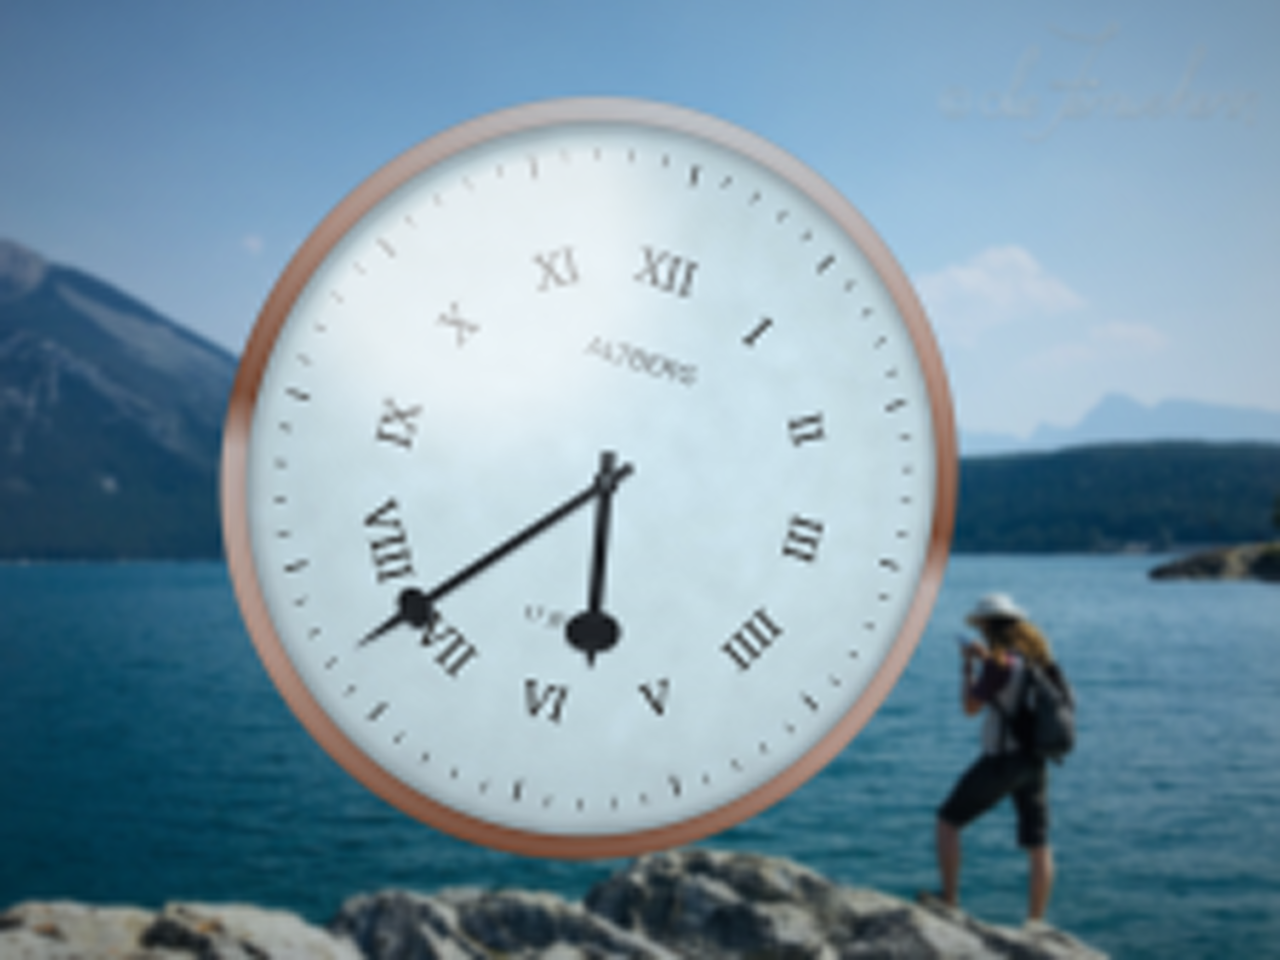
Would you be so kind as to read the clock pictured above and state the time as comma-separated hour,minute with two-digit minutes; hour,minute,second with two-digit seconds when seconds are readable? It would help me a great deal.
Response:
5,37
